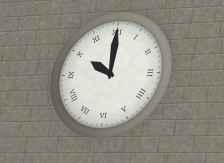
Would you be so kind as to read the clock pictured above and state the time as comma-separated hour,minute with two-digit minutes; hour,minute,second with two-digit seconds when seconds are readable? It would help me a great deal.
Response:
10,00
